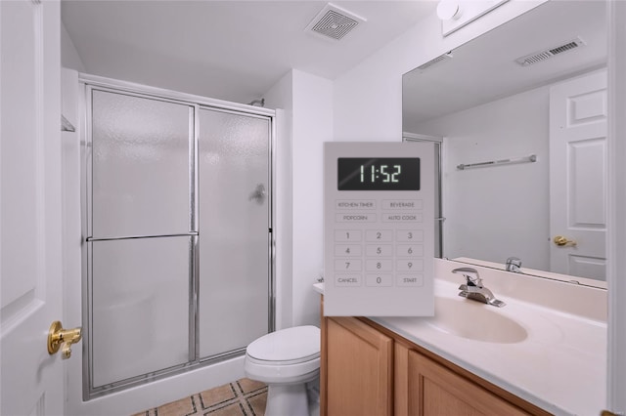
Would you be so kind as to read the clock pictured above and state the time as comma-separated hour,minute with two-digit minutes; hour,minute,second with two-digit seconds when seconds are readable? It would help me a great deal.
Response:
11,52
